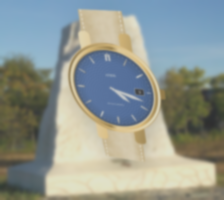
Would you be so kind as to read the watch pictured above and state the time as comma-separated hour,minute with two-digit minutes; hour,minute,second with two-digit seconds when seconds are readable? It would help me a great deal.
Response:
4,18
